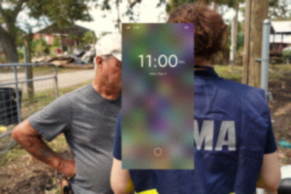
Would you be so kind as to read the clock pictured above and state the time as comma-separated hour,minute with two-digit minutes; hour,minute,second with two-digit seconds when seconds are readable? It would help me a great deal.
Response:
11,00
